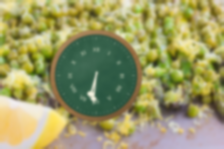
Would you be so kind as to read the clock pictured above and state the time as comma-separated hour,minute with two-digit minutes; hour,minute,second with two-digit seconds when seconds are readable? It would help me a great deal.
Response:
6,31
